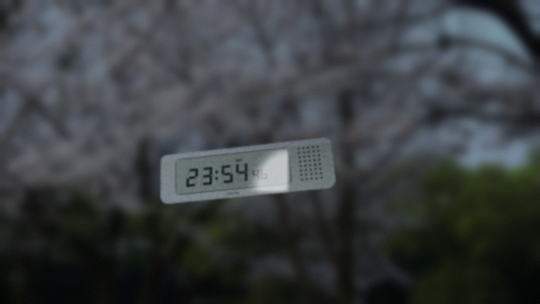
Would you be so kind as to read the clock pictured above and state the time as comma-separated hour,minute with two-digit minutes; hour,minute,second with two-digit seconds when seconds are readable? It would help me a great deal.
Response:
23,54,46
